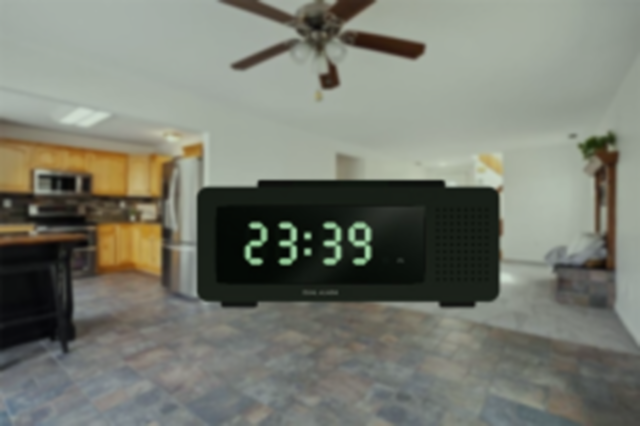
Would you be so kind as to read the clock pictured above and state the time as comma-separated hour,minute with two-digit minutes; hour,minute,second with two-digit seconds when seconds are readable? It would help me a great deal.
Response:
23,39
